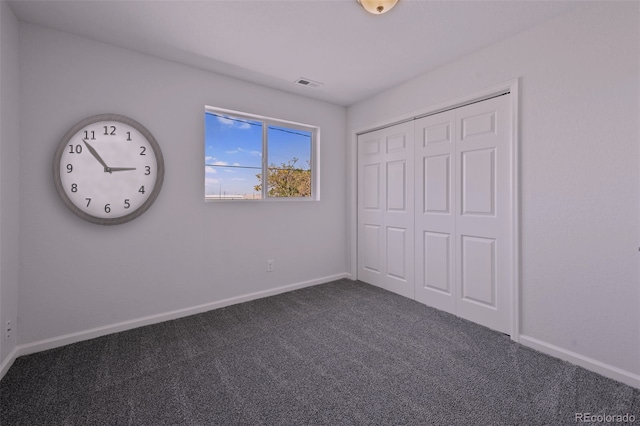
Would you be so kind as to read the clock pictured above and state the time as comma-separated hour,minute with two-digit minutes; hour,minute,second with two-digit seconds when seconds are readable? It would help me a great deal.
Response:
2,53
